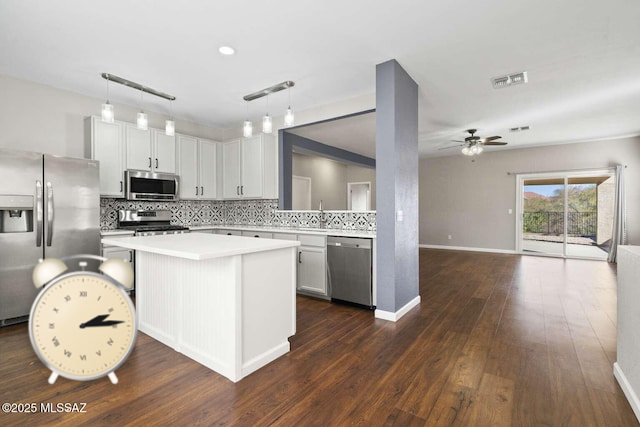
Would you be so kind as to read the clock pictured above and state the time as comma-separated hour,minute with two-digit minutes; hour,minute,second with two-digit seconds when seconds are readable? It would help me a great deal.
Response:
2,14
